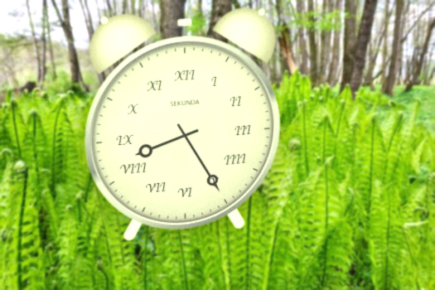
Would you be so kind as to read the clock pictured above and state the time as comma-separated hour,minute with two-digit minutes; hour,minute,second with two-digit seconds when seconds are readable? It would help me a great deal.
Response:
8,25
